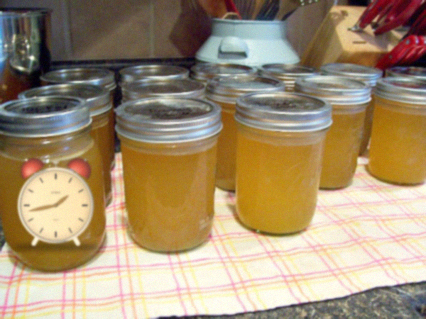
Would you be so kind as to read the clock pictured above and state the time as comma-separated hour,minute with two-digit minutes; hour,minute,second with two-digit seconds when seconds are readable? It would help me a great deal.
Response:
1,43
